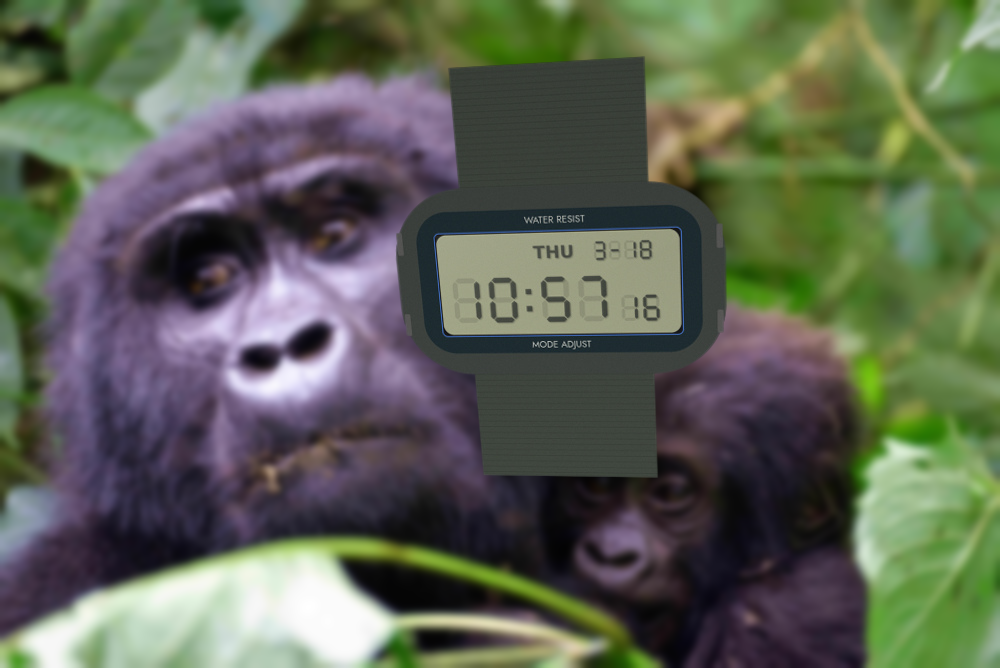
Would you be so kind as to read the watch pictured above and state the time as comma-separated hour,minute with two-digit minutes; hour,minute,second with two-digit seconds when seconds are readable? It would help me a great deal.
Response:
10,57,16
